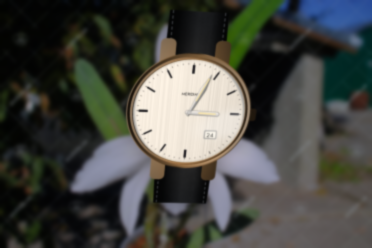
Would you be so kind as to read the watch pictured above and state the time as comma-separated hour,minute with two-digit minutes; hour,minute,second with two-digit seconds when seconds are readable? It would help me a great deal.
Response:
3,04
